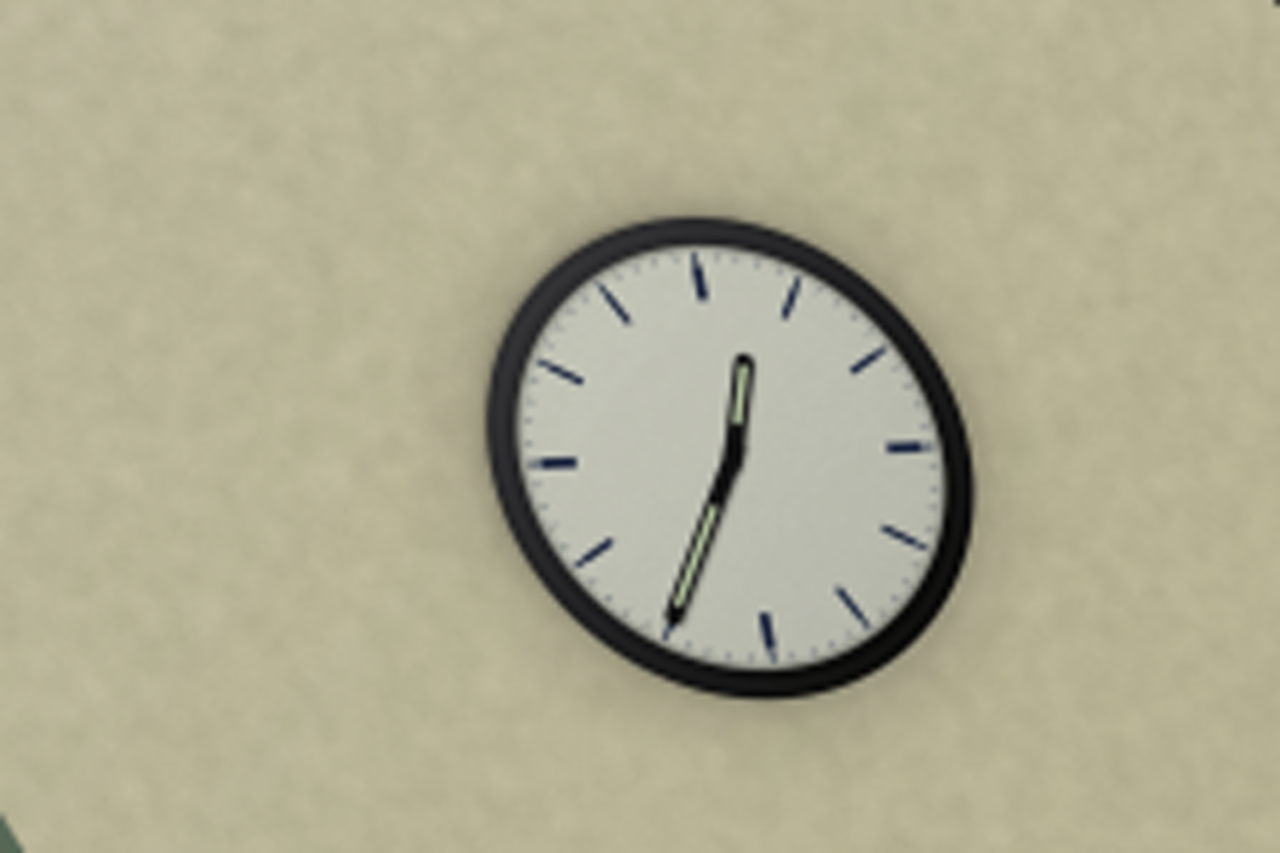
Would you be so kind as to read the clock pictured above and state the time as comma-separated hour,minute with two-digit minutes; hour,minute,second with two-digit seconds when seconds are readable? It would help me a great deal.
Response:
12,35
